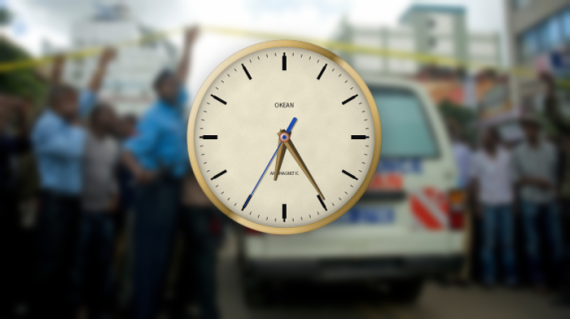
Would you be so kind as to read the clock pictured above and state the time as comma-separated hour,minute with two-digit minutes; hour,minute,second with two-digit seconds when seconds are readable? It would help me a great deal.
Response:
6,24,35
